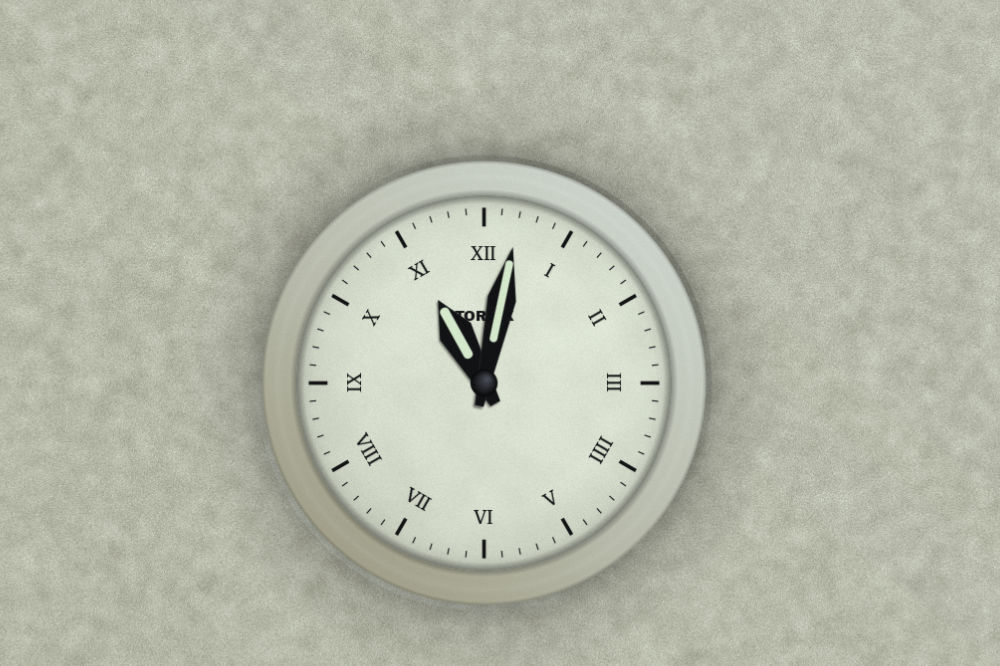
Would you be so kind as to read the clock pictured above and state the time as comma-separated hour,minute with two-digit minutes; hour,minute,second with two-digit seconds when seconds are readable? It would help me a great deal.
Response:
11,02
